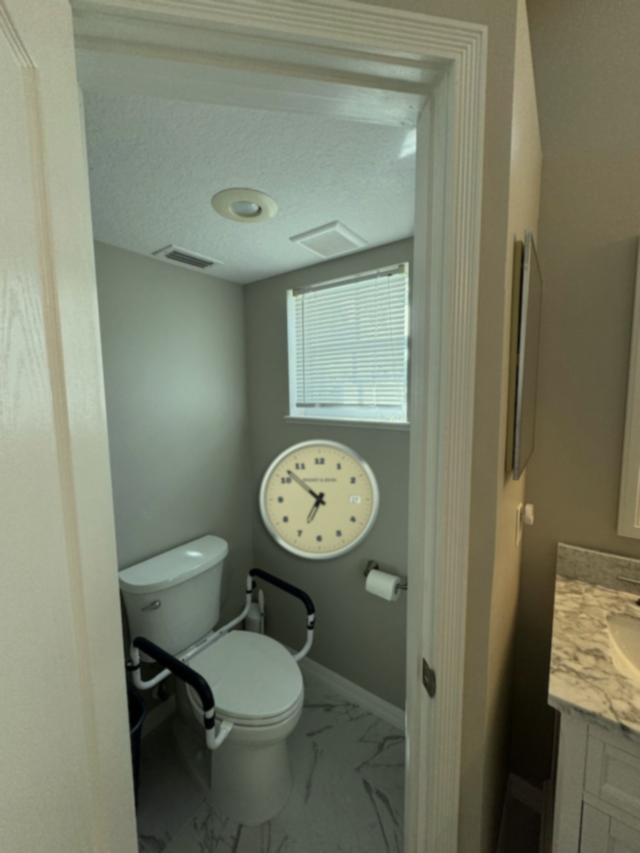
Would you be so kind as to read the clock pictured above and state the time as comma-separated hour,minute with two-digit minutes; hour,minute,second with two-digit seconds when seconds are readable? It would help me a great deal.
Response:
6,52
